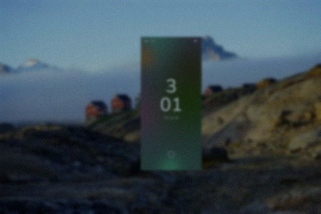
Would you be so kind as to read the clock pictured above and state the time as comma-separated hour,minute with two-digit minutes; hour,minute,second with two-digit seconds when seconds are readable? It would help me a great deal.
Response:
3,01
